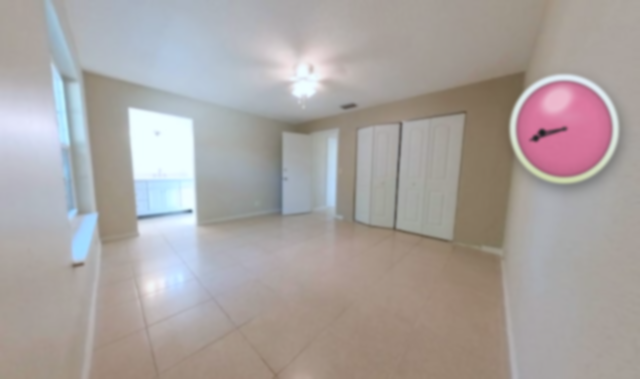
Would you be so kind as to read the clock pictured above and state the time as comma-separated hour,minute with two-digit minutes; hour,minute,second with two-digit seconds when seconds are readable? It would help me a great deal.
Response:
8,42
